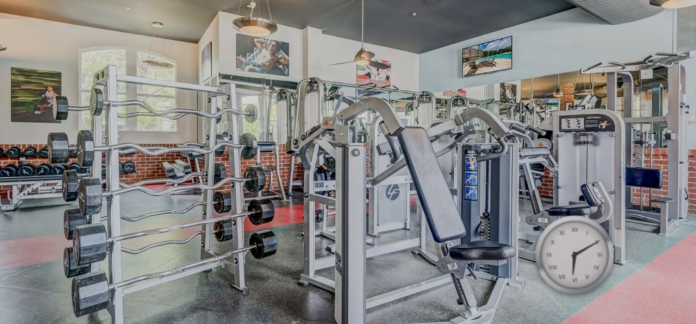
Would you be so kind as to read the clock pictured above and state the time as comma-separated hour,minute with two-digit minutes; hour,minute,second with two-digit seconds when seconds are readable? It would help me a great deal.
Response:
6,10
